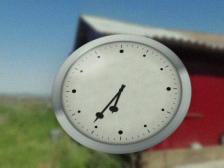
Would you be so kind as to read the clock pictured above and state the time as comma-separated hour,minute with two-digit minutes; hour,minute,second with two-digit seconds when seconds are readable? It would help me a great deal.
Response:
6,36
